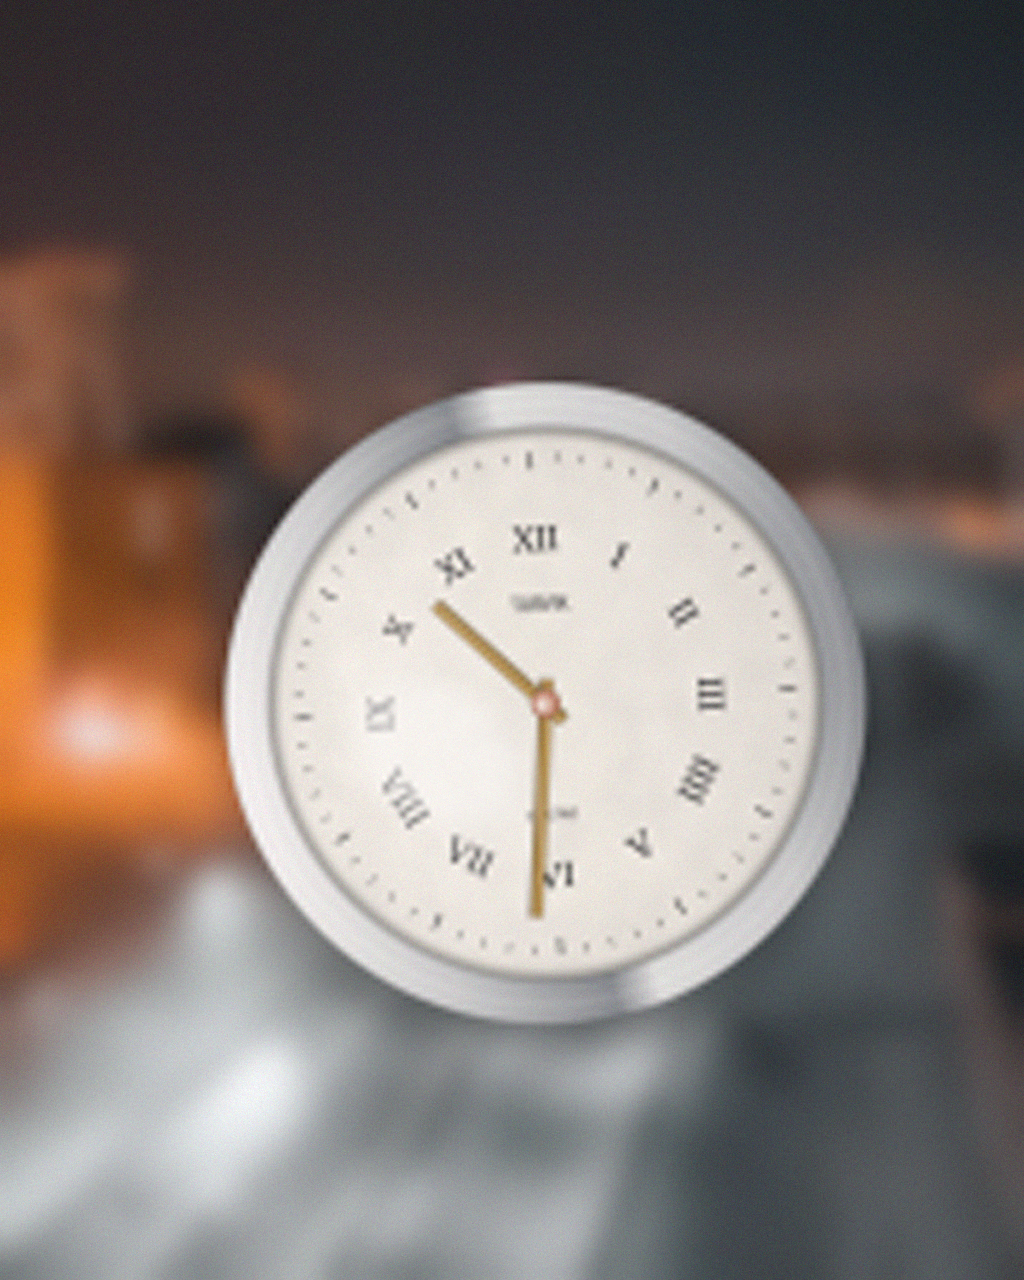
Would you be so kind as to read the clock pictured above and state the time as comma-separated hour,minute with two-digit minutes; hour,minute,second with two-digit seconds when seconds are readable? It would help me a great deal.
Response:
10,31
